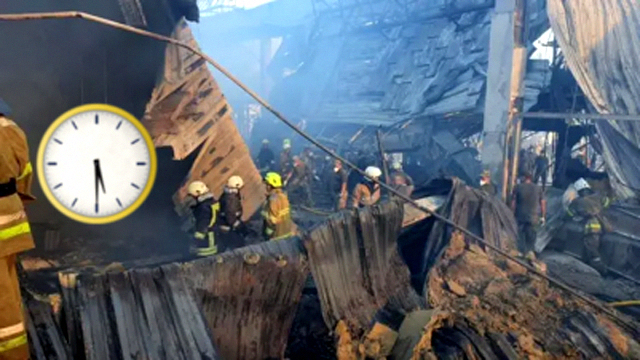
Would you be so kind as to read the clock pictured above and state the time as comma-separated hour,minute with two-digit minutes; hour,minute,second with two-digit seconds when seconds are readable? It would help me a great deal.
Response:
5,30
